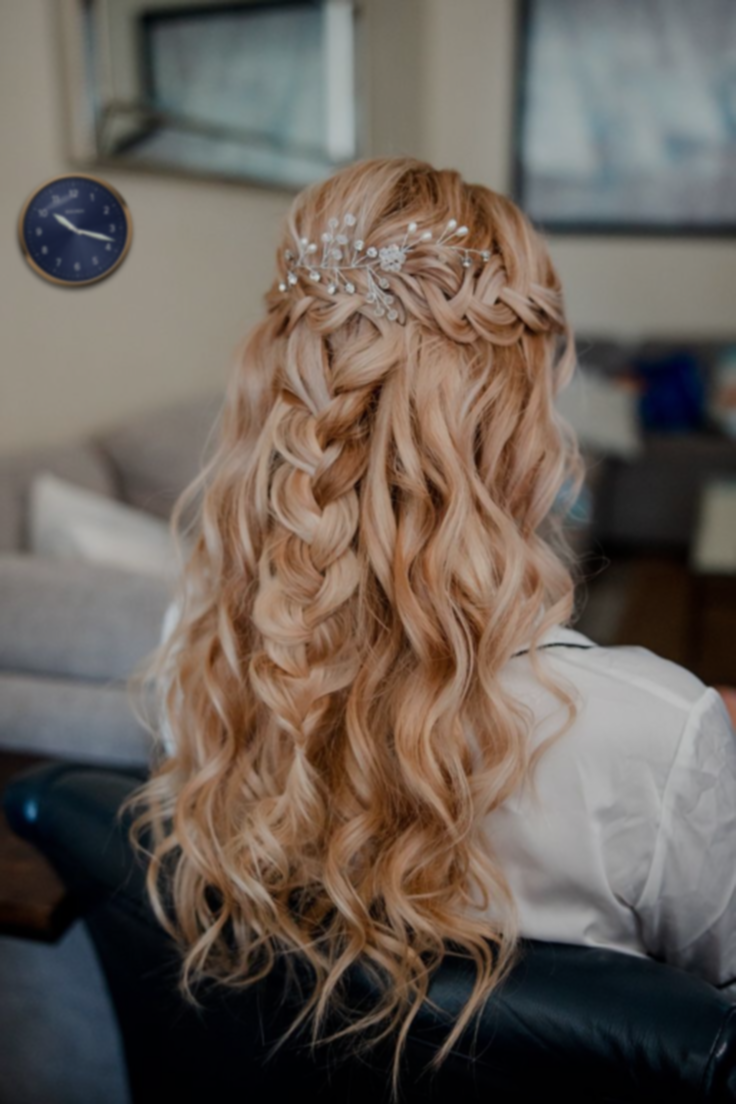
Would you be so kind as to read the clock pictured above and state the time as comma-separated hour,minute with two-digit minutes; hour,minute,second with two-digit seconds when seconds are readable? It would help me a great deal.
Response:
10,18
